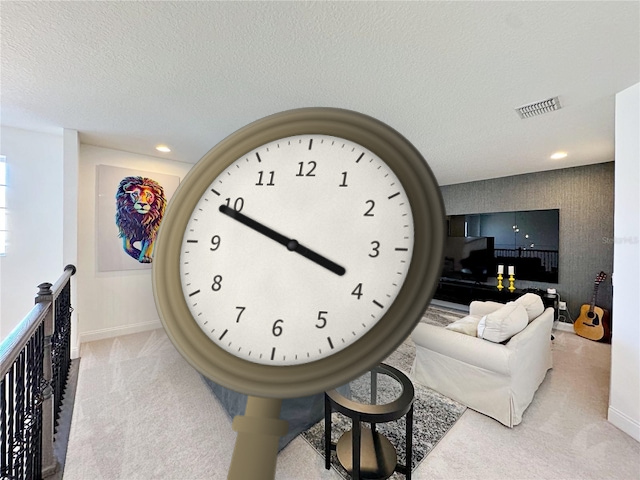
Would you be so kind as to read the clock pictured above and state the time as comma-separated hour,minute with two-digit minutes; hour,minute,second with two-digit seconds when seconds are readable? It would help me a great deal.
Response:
3,49
